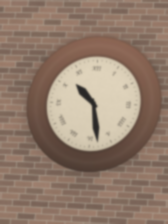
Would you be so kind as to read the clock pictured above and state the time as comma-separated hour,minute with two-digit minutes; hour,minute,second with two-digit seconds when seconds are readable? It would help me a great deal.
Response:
10,28
